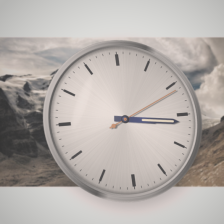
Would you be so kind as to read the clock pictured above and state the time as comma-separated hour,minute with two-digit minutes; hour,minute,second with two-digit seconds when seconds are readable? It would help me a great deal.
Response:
3,16,11
